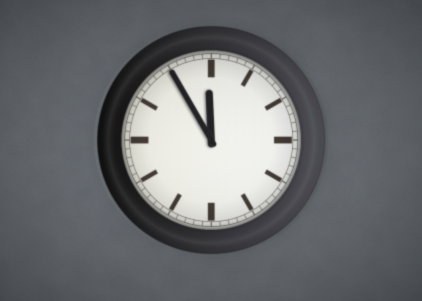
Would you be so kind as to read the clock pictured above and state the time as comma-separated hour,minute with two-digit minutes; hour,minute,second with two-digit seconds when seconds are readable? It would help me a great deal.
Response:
11,55
